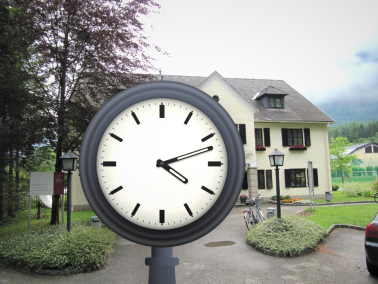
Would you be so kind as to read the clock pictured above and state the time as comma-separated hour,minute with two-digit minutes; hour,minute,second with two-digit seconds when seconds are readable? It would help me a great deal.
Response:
4,12
